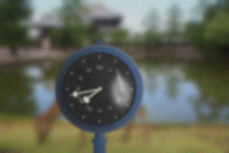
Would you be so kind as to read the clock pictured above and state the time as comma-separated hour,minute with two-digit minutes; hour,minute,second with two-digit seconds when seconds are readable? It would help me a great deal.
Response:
7,43
